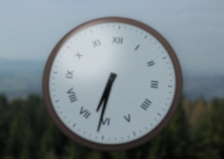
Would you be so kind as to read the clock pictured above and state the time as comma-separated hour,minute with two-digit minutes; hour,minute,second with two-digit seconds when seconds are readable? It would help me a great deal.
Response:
6,31
